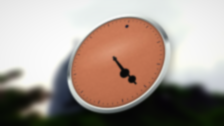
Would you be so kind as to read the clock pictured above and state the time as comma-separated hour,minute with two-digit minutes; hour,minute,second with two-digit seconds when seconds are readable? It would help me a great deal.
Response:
4,21
